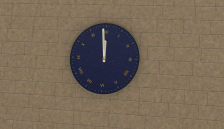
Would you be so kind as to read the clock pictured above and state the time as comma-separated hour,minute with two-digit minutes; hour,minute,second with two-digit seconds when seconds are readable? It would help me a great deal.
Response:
11,59
